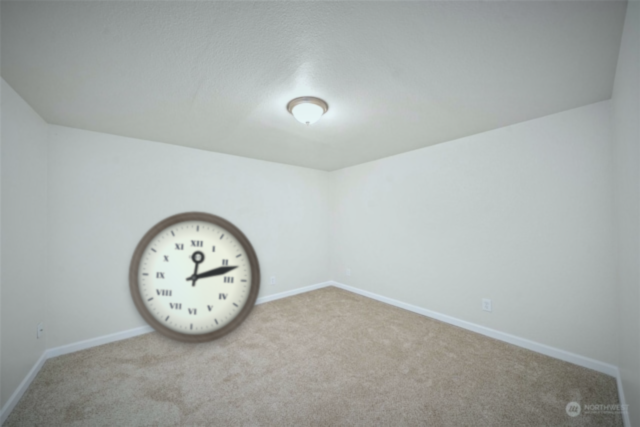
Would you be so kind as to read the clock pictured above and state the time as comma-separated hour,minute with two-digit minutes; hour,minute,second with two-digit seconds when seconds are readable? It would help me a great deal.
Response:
12,12
